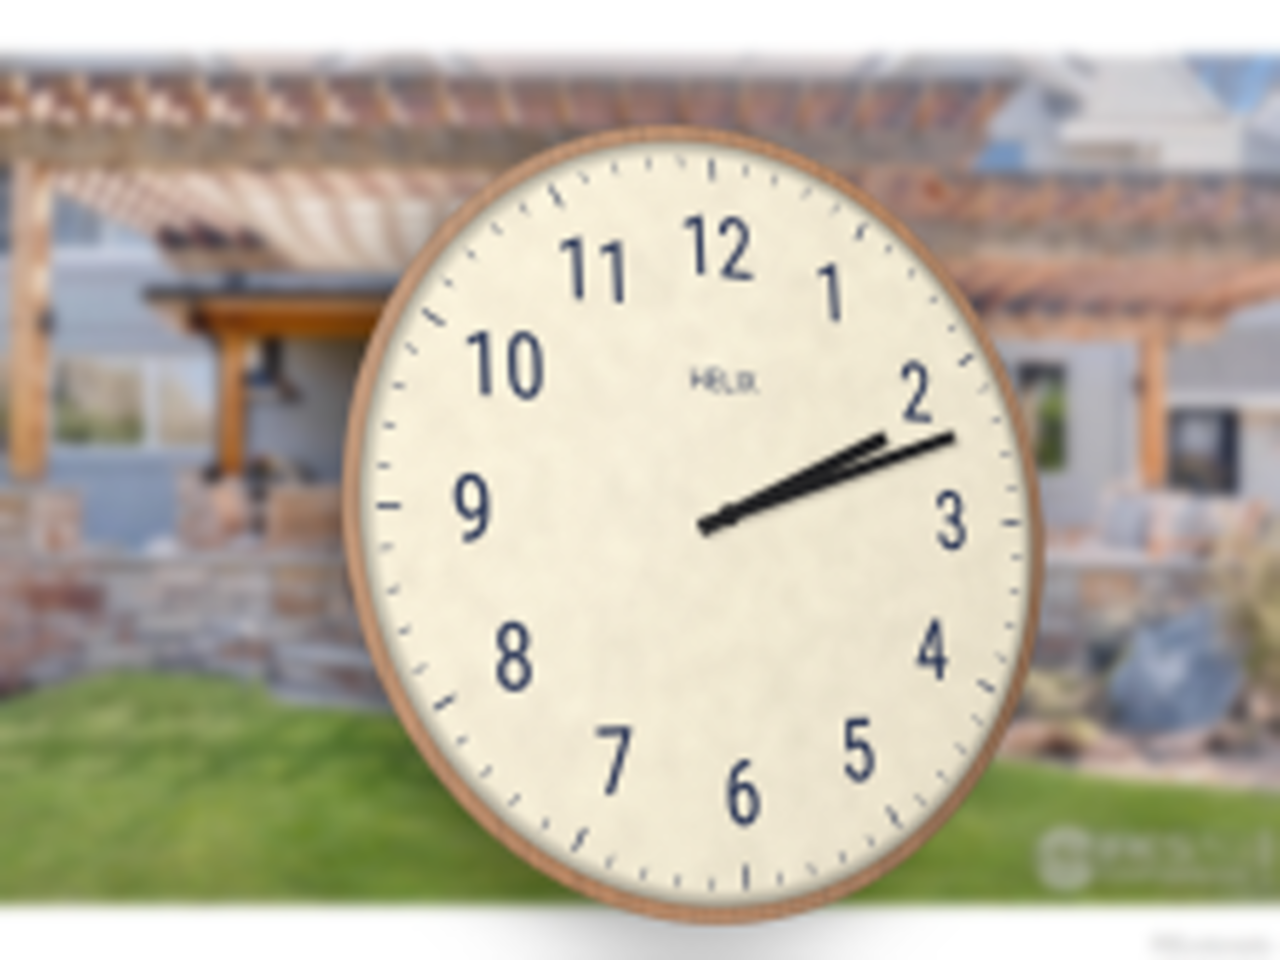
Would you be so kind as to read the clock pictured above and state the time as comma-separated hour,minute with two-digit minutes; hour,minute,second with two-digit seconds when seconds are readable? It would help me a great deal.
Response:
2,12
